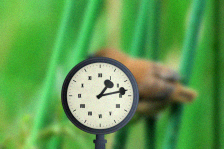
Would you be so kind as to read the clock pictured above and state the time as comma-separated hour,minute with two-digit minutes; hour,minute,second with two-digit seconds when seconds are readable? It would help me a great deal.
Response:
1,13
